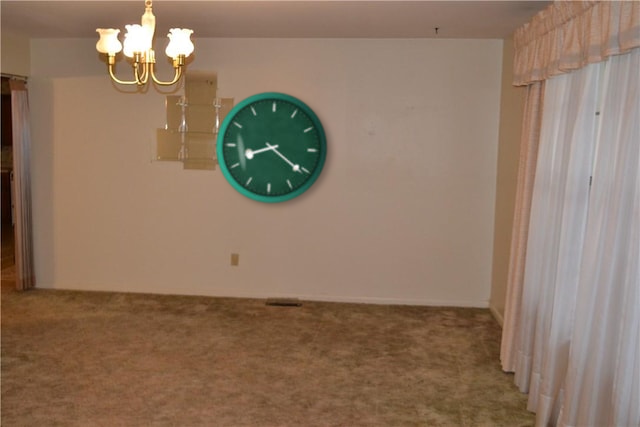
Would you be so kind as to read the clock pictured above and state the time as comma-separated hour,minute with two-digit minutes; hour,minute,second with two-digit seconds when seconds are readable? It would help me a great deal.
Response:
8,21
